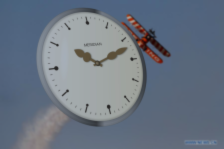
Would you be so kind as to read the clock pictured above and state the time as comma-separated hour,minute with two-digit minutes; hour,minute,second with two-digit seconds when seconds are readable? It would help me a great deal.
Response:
10,12
